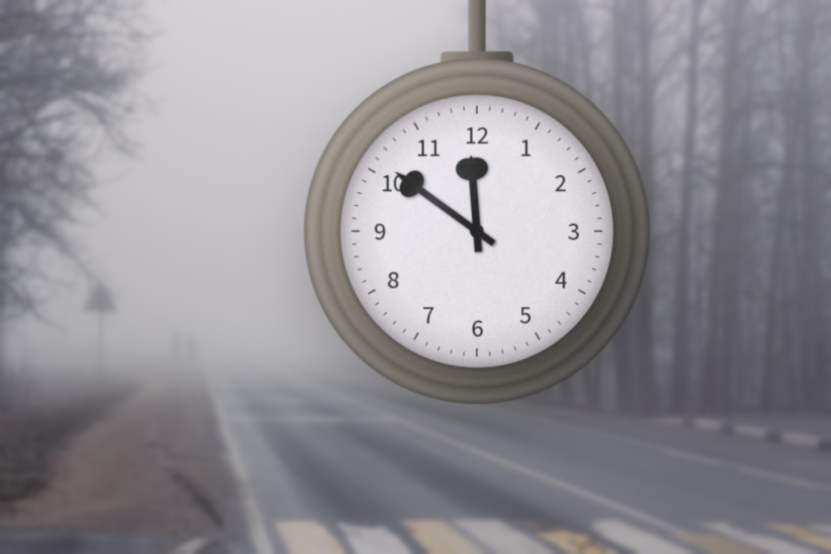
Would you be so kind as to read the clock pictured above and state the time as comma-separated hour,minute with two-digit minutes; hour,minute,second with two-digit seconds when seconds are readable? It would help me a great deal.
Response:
11,51
